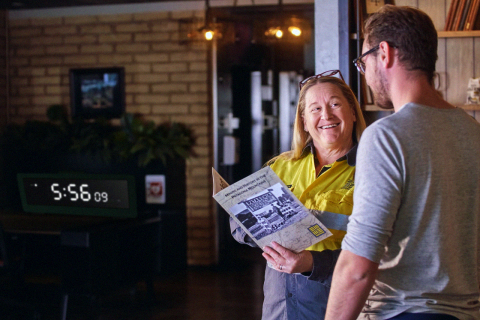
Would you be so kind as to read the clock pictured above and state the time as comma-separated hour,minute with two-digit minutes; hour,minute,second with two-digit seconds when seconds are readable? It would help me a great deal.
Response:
5,56,09
